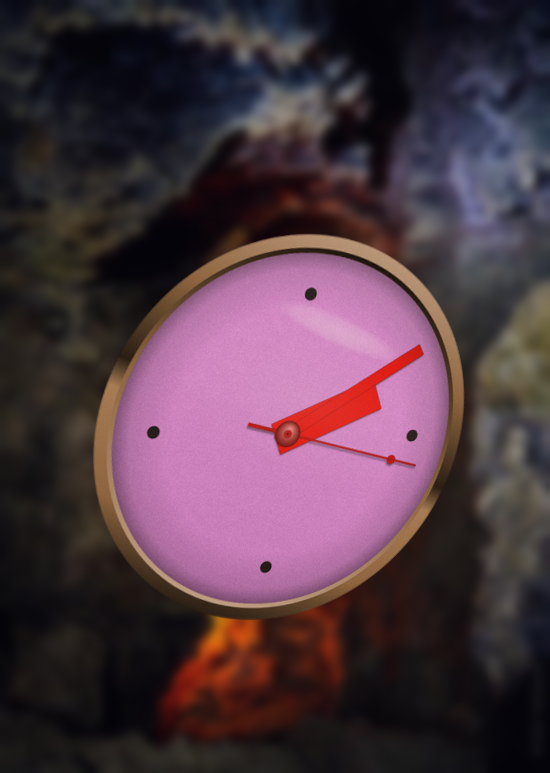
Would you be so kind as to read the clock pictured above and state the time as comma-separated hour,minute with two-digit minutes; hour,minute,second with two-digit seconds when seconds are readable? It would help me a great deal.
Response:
2,09,17
